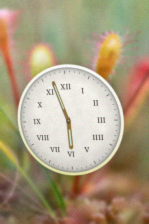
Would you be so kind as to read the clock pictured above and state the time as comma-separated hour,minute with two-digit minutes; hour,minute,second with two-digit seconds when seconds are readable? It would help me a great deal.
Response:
5,57
